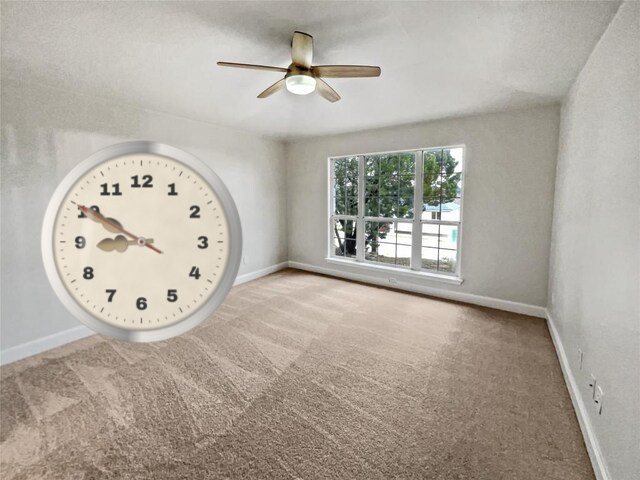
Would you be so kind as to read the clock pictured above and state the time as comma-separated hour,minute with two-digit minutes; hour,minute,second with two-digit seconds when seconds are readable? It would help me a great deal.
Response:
8,49,50
